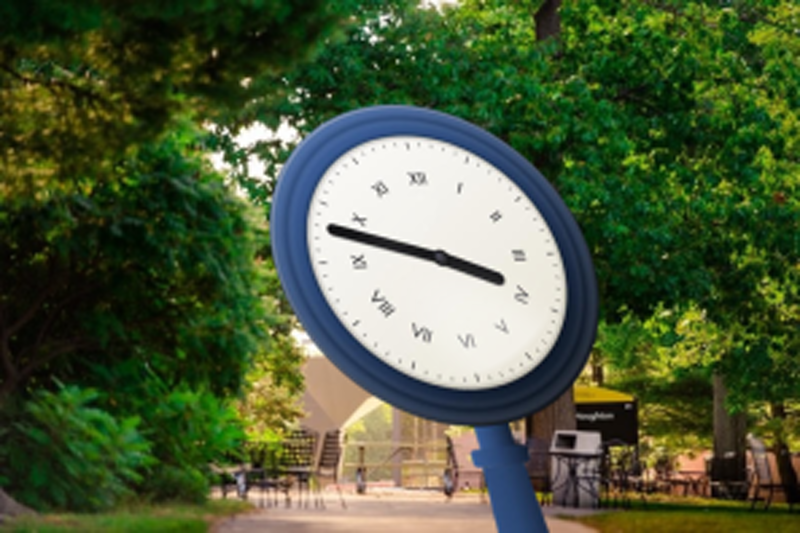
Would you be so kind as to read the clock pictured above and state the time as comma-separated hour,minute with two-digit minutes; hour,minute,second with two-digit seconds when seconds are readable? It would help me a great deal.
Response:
3,48
